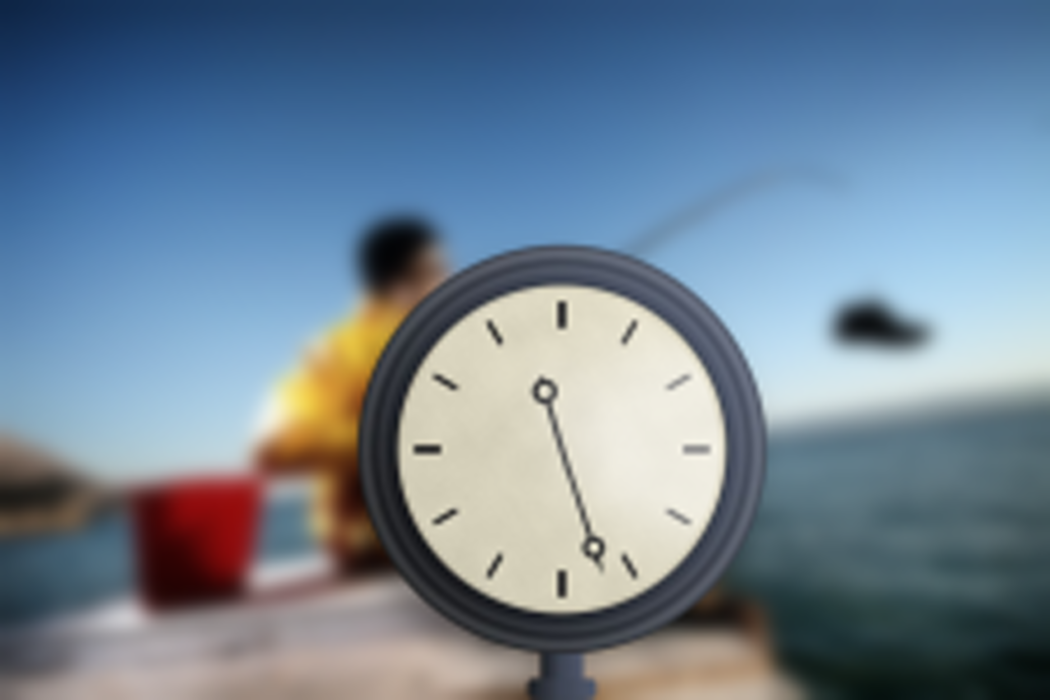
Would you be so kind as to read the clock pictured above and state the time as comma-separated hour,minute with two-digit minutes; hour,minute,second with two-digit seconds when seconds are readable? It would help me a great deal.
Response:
11,27
